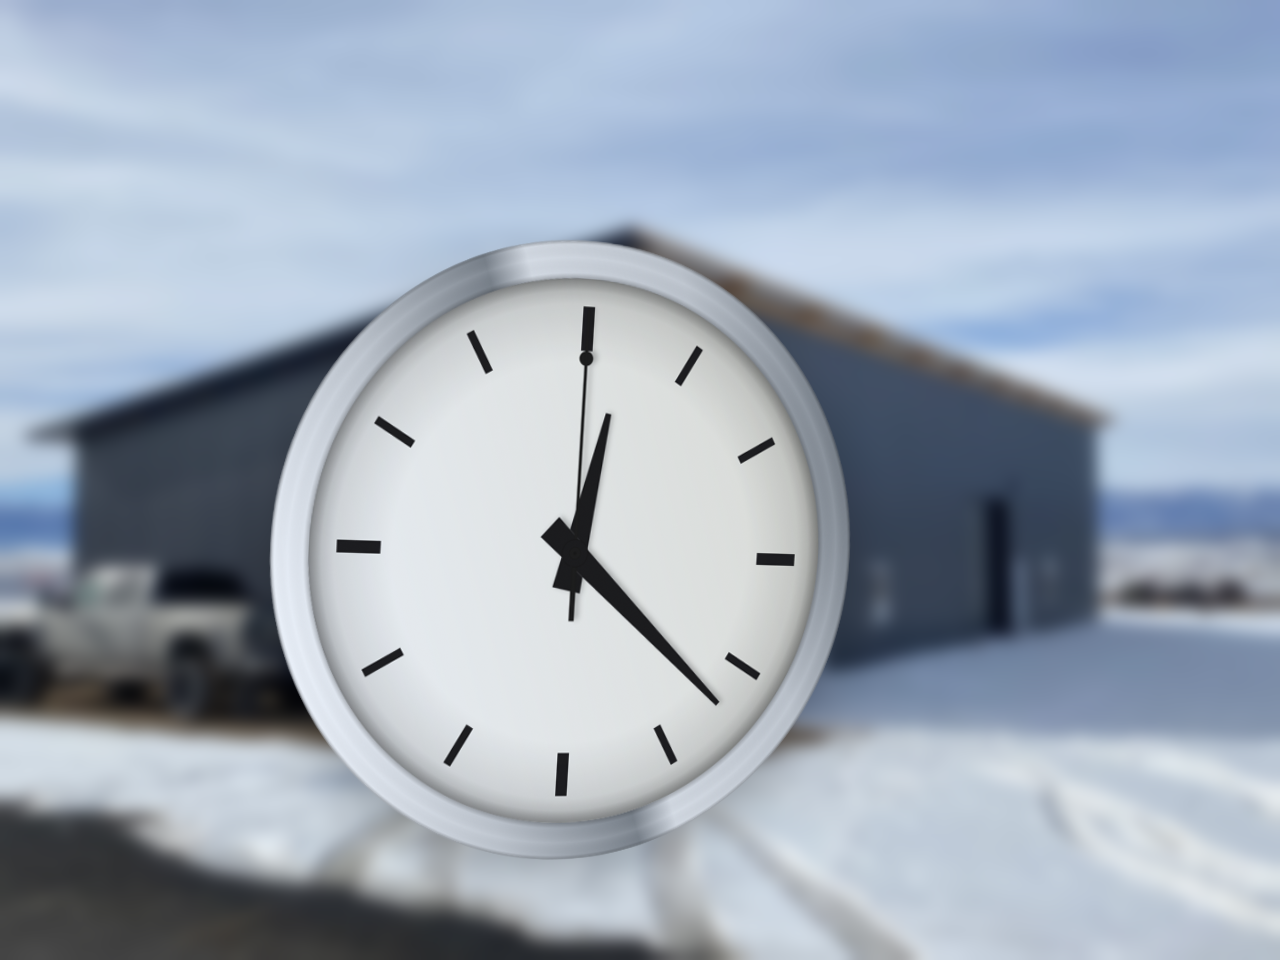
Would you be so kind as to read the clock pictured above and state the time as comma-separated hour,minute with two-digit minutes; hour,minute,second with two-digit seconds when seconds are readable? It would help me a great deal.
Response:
12,22,00
